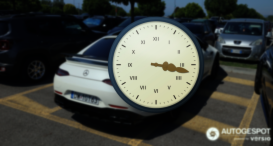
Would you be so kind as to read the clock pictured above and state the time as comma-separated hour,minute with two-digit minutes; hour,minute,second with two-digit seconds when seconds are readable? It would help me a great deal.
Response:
3,17
